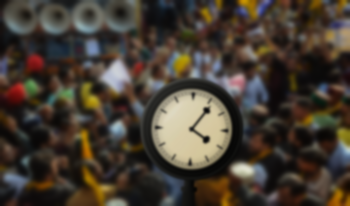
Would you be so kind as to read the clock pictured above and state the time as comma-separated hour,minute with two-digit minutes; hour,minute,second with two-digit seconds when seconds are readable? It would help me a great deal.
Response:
4,06
